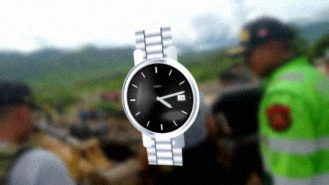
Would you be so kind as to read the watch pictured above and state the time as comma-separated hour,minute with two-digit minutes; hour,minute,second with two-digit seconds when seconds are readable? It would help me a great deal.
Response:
4,13
